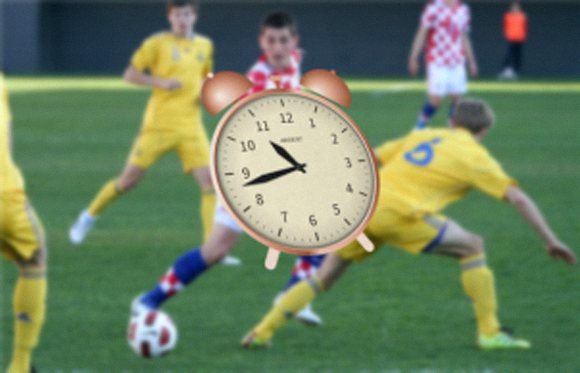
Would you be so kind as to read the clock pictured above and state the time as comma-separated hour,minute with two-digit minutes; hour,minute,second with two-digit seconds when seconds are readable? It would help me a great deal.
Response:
10,43
